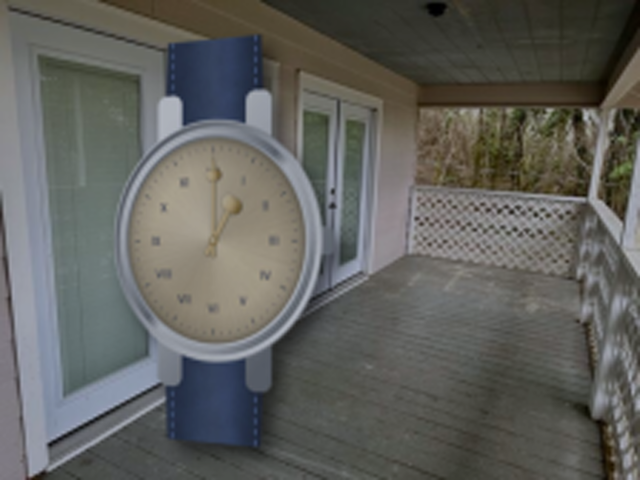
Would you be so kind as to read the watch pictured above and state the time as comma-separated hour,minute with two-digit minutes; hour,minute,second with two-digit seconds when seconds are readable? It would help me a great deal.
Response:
1,00
